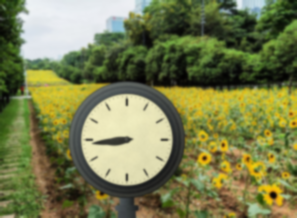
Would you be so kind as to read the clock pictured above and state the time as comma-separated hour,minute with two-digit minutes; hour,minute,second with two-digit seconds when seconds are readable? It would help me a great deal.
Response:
8,44
